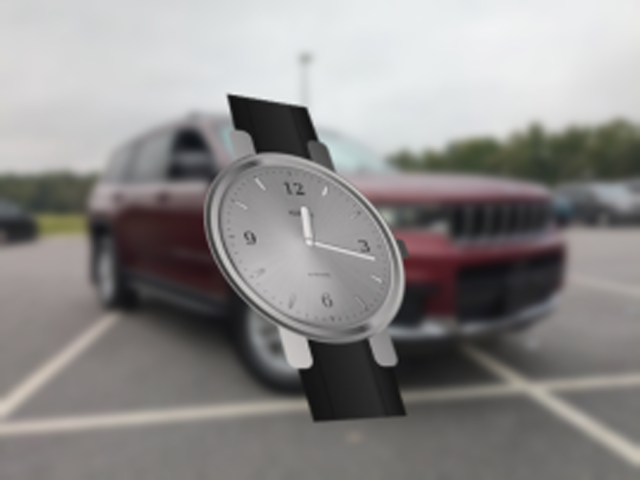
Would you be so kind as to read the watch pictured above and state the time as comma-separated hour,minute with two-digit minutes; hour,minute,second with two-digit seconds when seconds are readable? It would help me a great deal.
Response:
12,17
